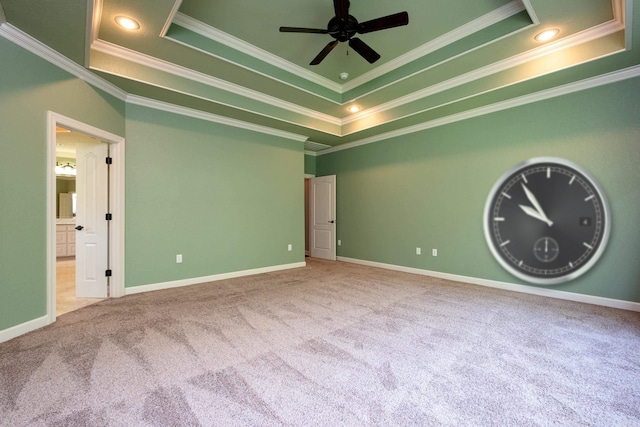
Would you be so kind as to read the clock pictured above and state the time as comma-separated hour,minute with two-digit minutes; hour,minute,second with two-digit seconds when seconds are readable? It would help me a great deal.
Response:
9,54
